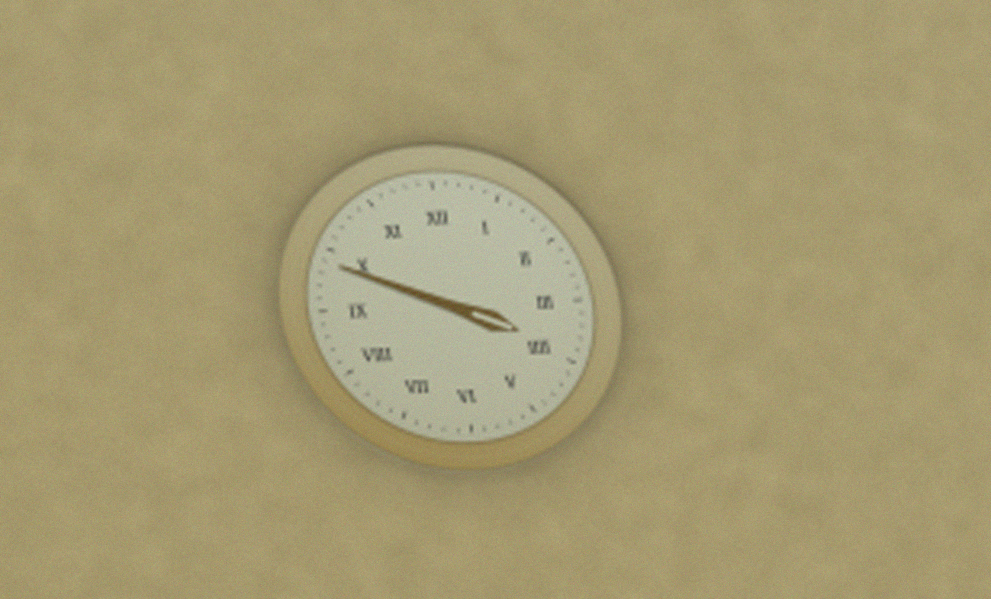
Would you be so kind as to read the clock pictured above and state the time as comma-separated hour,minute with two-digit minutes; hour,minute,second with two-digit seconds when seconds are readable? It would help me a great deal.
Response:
3,49
